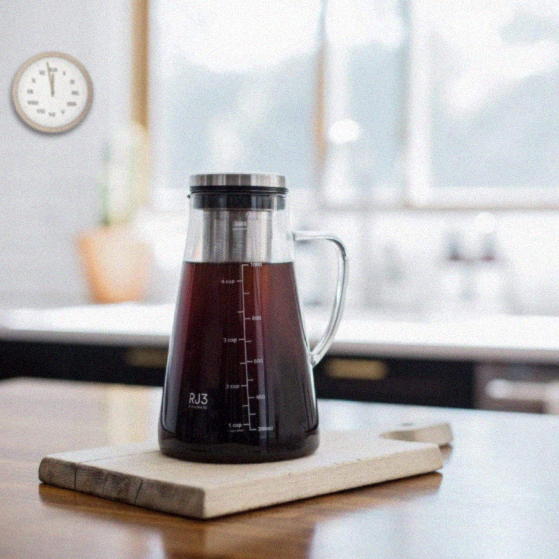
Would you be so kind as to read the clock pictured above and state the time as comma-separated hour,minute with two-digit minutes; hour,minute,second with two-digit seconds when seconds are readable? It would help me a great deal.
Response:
11,58
